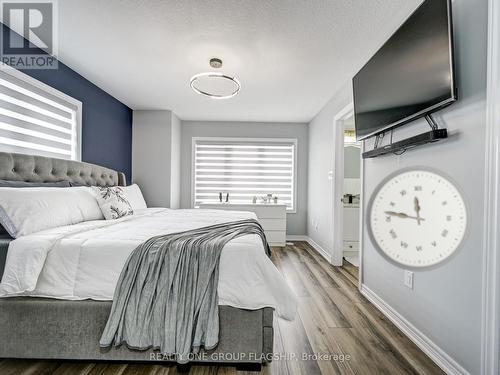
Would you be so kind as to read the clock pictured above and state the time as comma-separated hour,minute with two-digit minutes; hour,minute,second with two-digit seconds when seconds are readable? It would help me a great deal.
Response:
11,47
